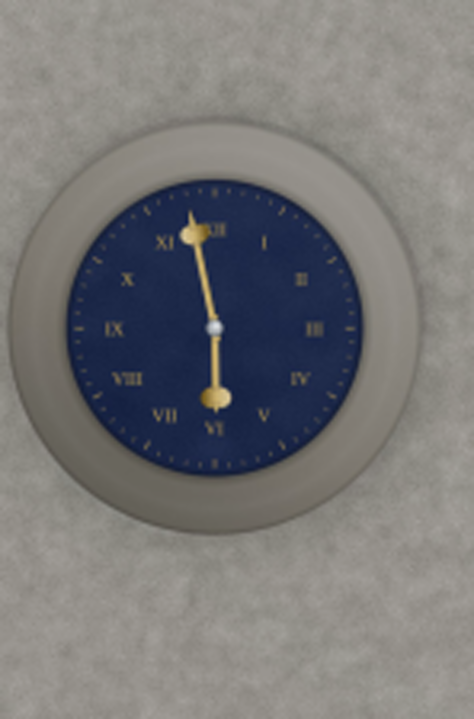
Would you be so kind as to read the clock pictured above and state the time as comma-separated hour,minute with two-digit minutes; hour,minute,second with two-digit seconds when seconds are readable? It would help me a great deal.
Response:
5,58
